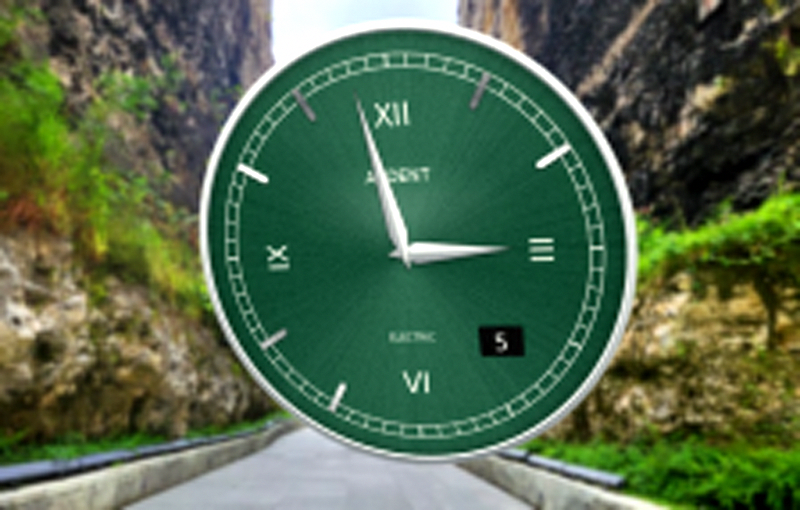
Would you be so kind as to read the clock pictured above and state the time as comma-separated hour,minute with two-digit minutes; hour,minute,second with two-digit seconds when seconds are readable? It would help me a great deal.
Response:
2,58
